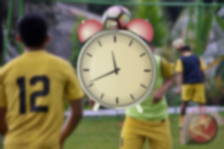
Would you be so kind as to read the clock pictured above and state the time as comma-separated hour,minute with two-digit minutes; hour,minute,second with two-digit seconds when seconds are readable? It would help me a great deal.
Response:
11,41
